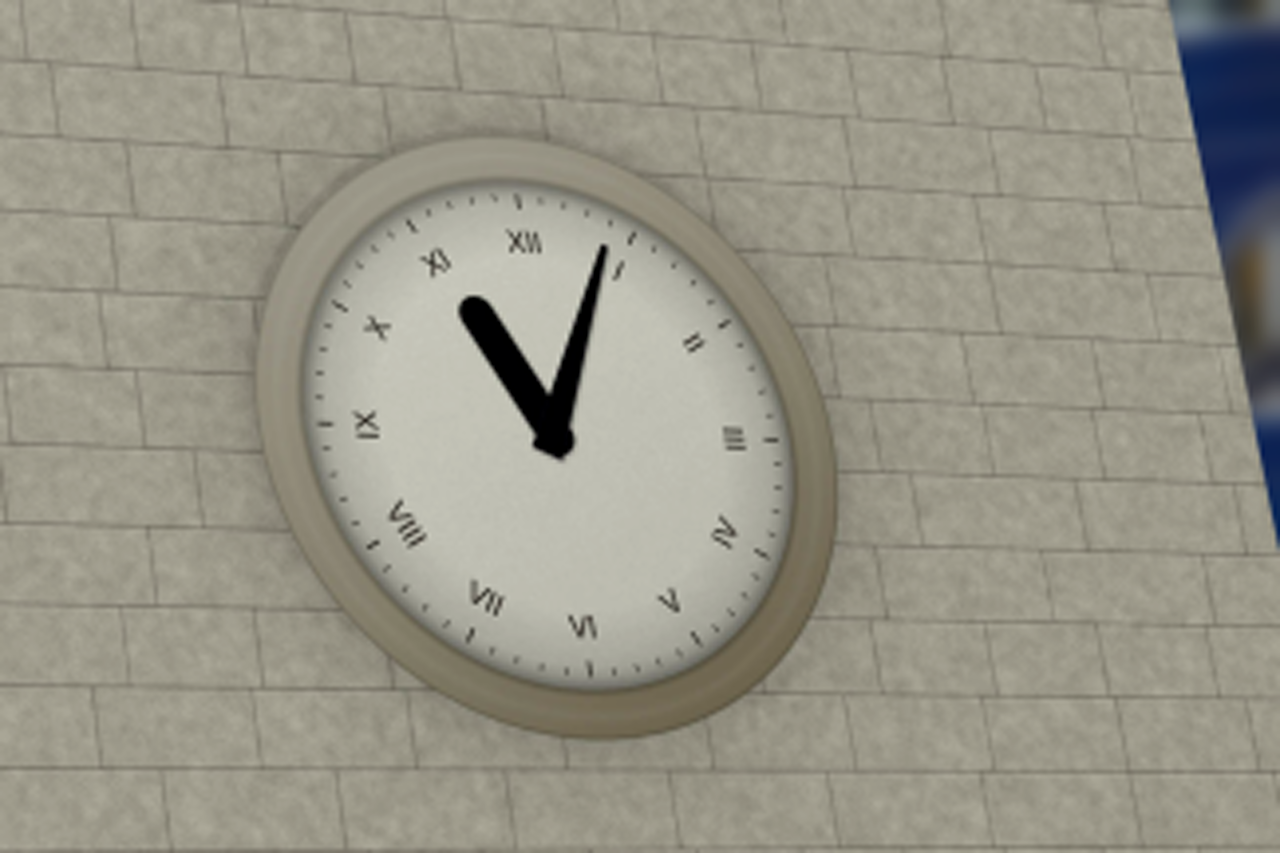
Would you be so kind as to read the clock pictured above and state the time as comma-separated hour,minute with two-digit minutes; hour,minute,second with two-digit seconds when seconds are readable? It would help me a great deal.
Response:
11,04
